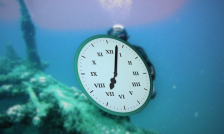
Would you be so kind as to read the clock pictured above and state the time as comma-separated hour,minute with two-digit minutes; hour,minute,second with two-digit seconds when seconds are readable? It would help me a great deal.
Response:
7,03
